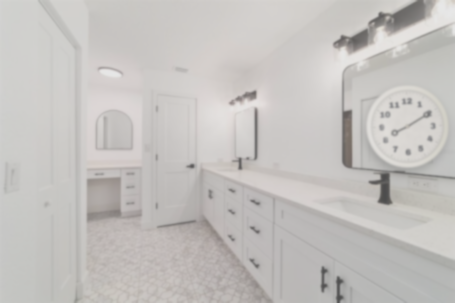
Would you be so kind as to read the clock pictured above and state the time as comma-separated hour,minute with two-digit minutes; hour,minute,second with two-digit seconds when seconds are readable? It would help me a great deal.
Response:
8,10
